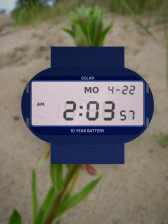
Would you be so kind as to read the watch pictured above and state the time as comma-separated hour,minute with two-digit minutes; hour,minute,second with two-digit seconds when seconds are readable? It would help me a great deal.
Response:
2,03,57
